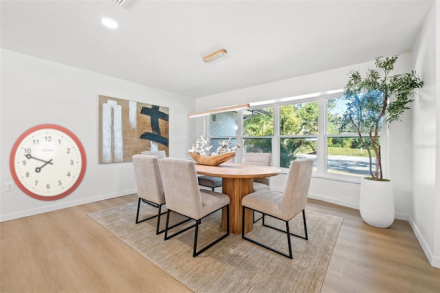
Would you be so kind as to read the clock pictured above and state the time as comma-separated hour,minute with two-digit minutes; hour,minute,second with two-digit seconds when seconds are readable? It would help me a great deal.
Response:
7,48
